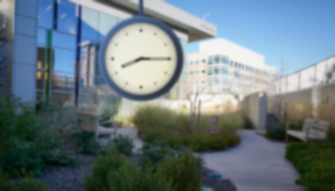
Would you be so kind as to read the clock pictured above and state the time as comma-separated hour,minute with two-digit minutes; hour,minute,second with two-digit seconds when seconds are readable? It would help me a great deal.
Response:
8,15
